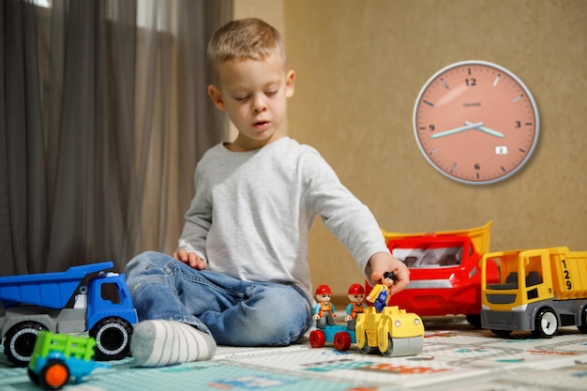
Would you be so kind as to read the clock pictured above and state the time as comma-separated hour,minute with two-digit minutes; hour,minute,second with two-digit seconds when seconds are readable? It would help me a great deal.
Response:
3,43
